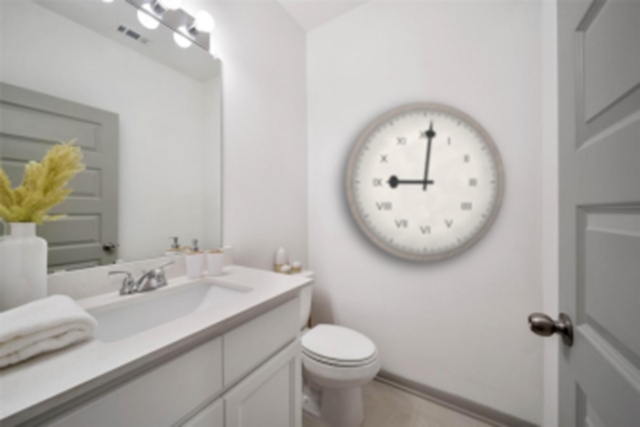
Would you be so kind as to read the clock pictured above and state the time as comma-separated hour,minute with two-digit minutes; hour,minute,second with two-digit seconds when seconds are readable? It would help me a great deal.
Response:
9,01
